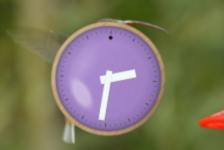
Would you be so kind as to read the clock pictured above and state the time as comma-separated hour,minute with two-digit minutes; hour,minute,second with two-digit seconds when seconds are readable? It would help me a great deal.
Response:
2,31
